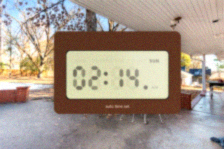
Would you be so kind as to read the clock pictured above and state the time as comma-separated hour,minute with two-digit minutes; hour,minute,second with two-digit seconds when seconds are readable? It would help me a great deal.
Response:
2,14
